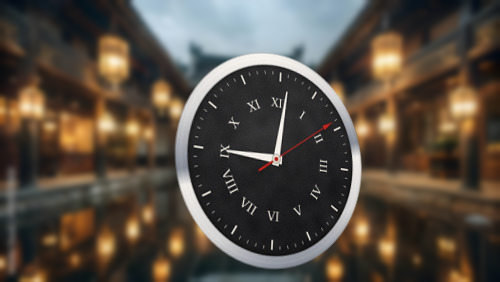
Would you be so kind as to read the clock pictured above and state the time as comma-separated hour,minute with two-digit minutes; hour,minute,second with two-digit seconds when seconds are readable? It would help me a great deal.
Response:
9,01,09
